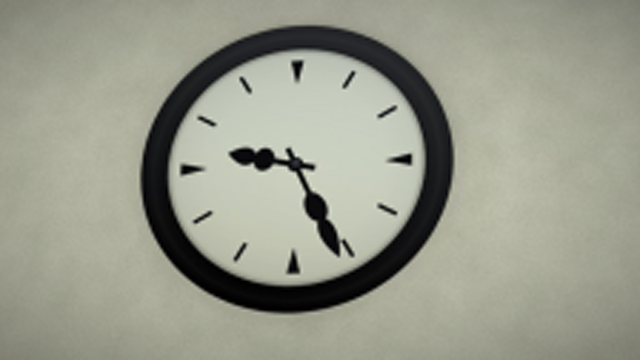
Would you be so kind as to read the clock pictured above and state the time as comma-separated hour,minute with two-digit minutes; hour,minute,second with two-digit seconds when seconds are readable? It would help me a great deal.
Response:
9,26
